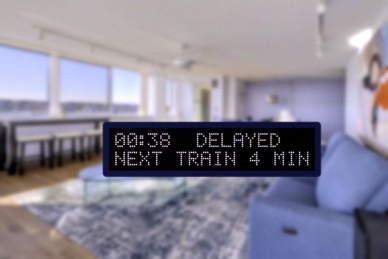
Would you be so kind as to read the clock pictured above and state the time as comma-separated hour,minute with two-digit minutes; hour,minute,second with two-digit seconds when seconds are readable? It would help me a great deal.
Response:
0,38
